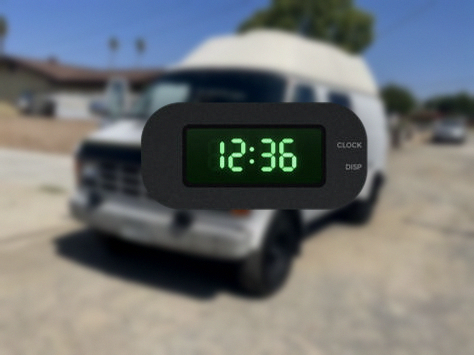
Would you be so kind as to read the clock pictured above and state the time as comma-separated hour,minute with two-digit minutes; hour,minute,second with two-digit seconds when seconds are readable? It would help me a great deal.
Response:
12,36
